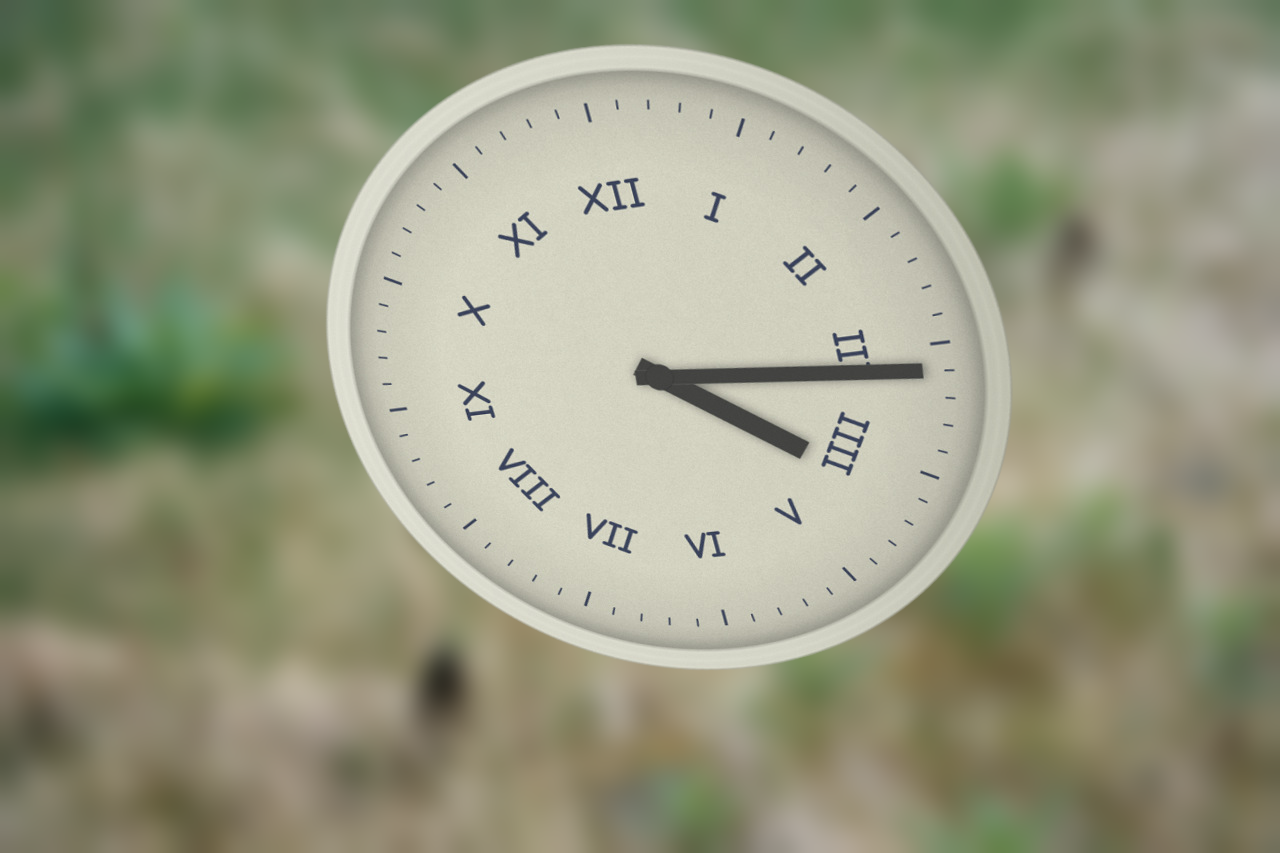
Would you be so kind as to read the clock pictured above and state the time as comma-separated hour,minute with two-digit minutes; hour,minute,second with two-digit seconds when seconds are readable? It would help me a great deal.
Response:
4,16
